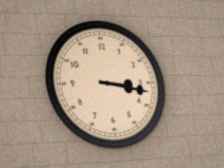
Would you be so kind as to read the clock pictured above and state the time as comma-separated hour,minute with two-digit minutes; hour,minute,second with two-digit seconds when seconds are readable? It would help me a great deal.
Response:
3,17
